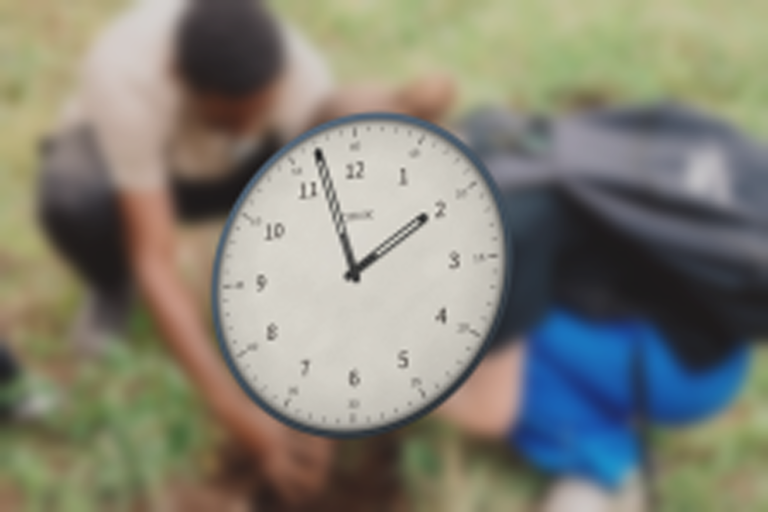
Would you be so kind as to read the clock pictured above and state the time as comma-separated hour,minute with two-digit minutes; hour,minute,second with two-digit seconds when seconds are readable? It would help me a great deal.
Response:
1,57
